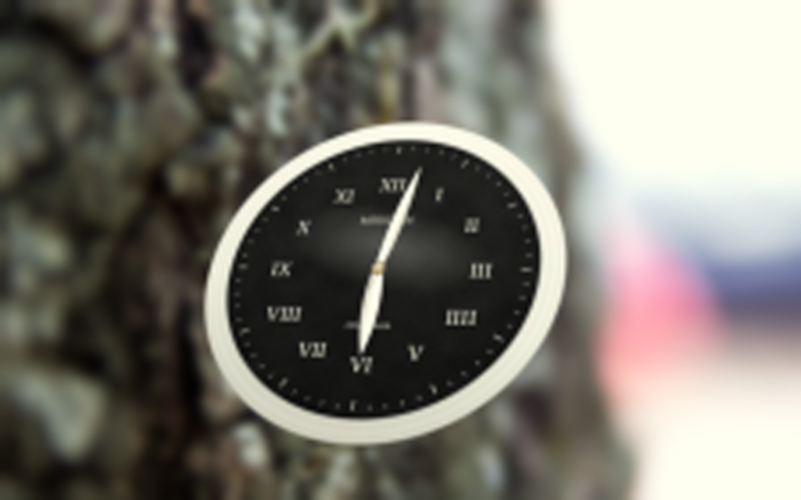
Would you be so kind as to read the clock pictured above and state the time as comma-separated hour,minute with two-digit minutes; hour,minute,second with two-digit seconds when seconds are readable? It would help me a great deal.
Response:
6,02
